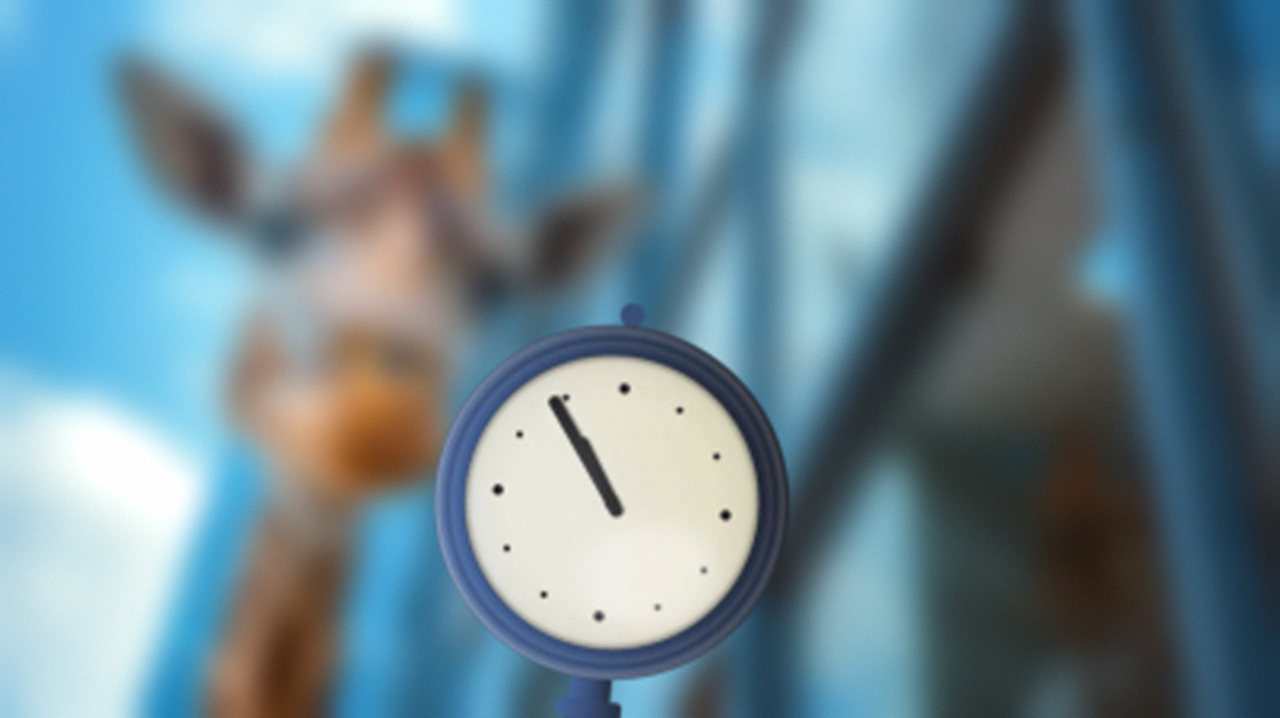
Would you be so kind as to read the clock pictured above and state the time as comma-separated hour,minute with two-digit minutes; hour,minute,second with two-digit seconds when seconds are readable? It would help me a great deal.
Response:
10,54
